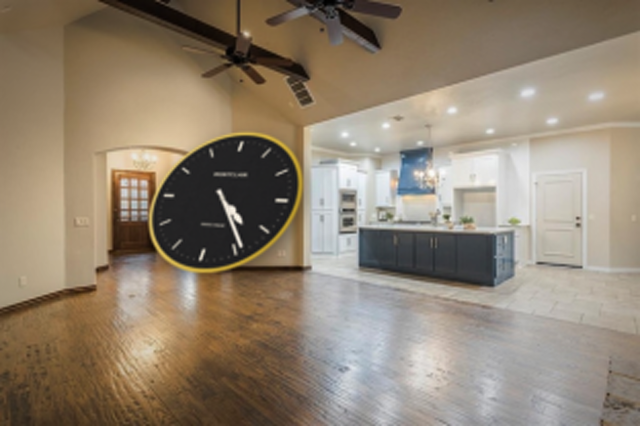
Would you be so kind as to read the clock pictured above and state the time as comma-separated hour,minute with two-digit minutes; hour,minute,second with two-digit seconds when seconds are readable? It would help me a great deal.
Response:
4,24
